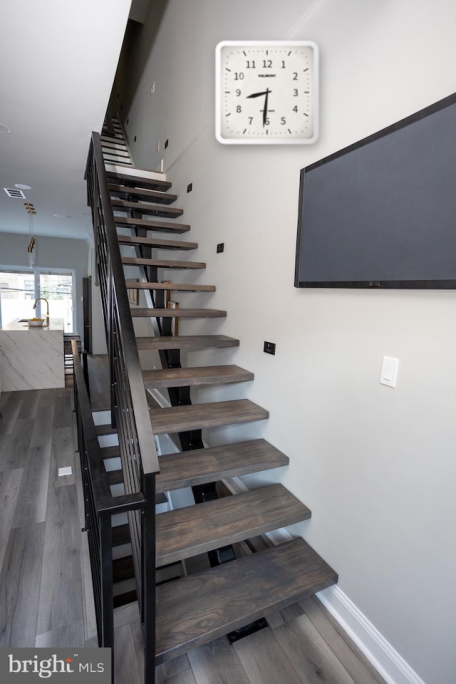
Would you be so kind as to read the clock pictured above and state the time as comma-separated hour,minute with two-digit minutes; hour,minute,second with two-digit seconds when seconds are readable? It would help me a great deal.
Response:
8,31
